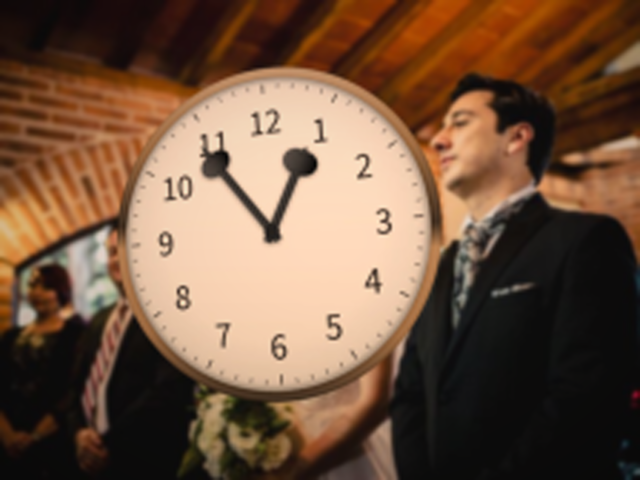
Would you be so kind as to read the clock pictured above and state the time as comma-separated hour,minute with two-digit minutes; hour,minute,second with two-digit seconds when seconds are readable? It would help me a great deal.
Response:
12,54
